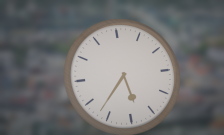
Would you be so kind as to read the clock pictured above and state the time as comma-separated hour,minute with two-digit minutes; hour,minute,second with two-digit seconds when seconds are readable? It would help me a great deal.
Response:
5,37
